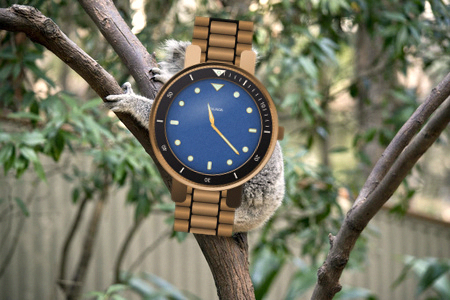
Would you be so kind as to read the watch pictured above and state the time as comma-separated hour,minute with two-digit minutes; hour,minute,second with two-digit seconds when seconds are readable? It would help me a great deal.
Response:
11,22
